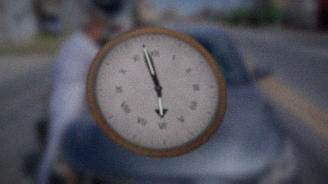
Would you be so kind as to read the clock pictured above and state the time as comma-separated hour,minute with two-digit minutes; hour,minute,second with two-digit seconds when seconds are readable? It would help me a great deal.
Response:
5,58
